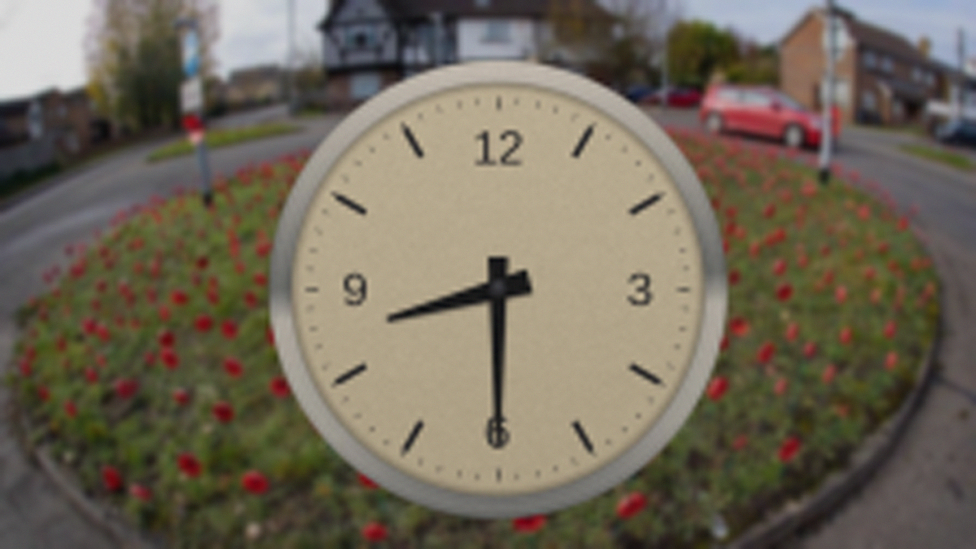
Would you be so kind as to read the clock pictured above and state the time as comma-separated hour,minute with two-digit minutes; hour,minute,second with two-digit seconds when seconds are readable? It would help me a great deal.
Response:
8,30
